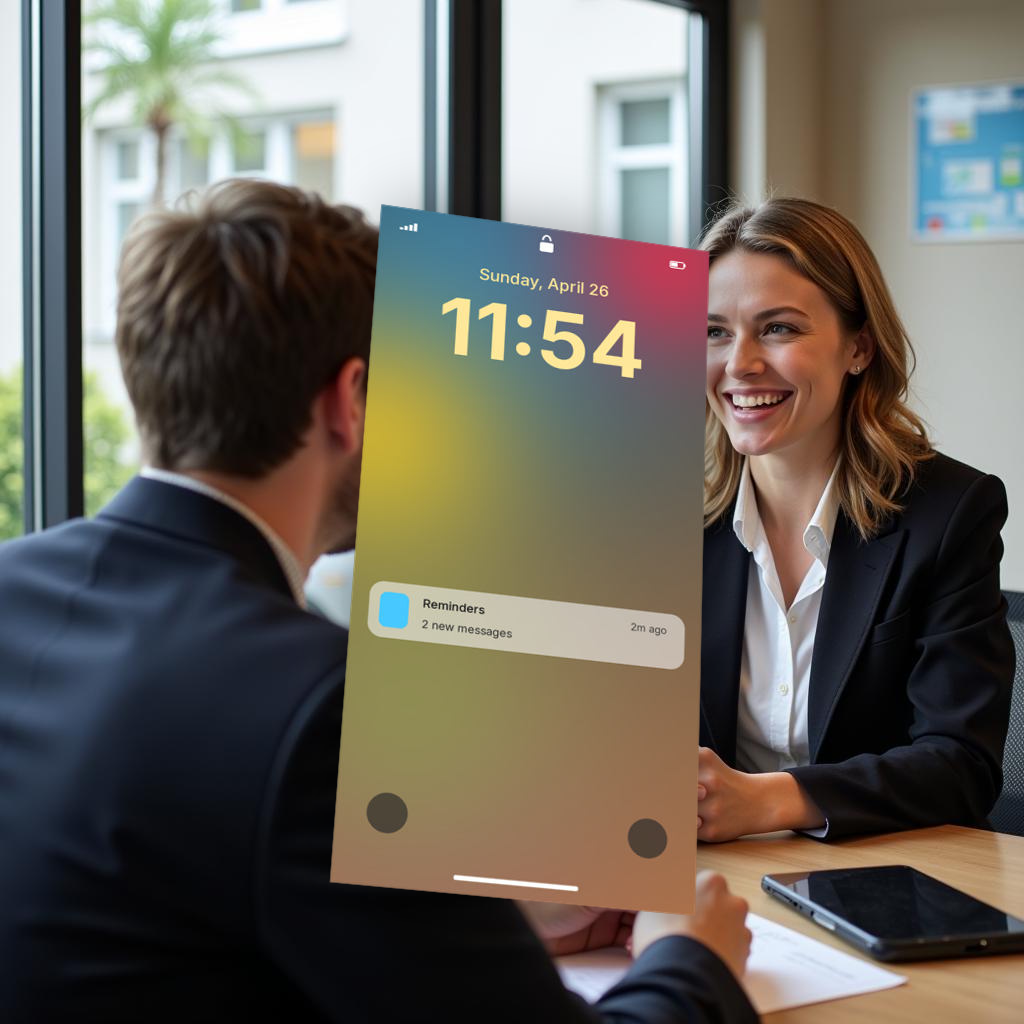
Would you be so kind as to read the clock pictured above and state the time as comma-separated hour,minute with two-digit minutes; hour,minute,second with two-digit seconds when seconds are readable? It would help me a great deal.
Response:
11,54
